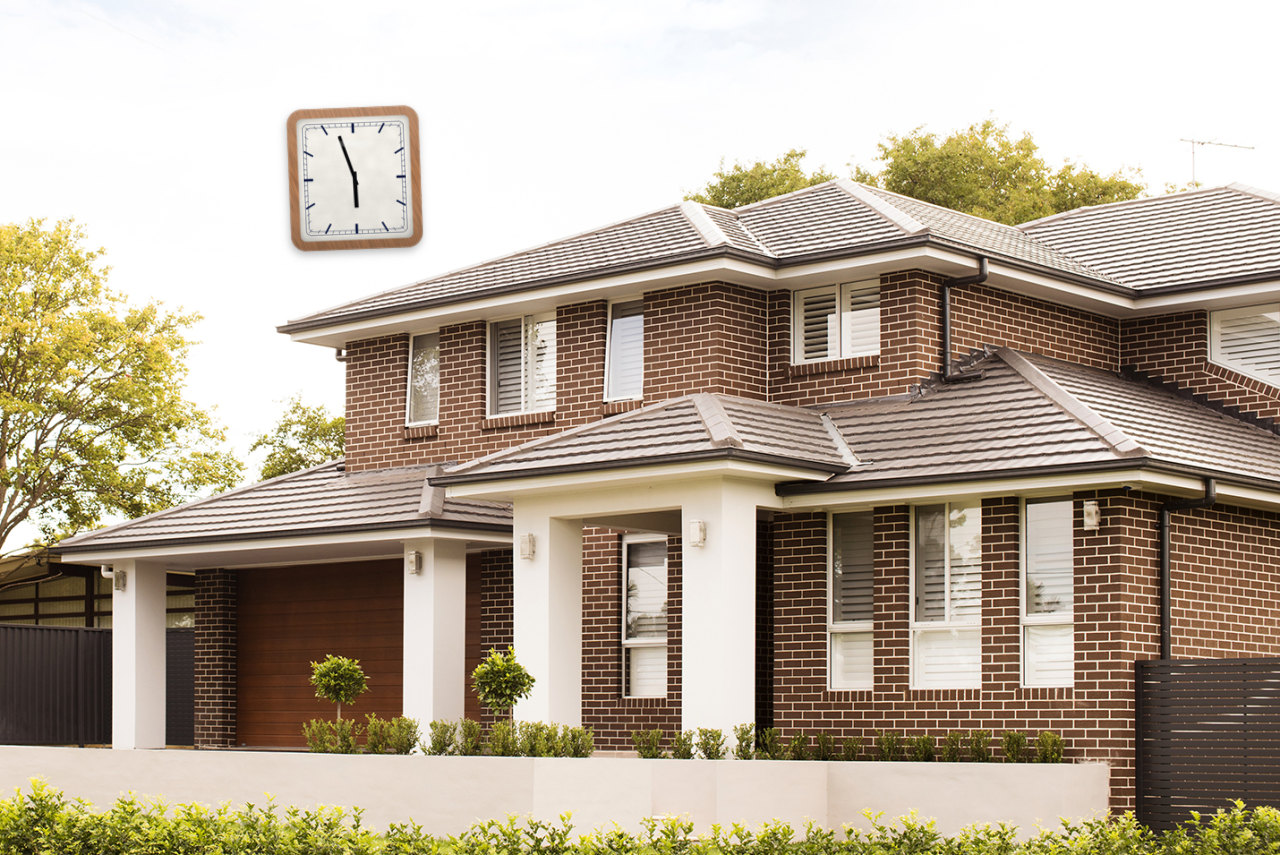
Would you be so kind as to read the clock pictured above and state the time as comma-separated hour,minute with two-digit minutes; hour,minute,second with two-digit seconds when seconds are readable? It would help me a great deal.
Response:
5,57
